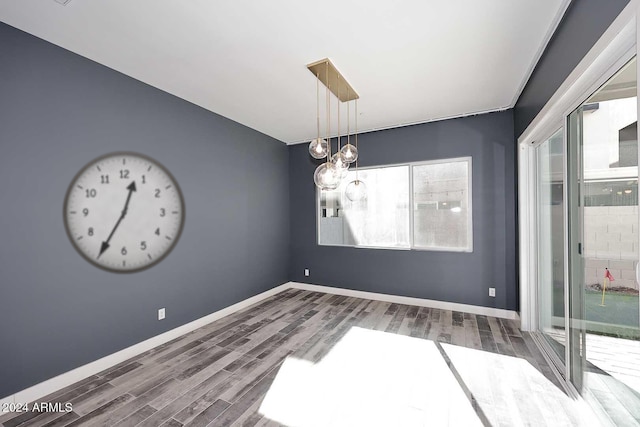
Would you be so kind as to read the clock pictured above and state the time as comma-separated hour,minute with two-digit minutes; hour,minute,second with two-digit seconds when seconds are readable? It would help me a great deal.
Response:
12,35
